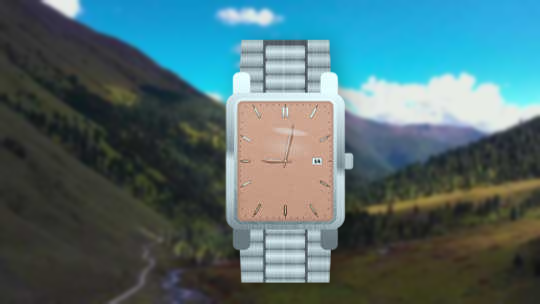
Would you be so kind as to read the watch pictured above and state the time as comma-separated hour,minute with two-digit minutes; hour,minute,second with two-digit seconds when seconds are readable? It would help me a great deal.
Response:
9,02
